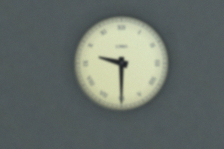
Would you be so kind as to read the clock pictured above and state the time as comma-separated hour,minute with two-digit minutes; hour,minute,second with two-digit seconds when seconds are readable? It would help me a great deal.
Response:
9,30
